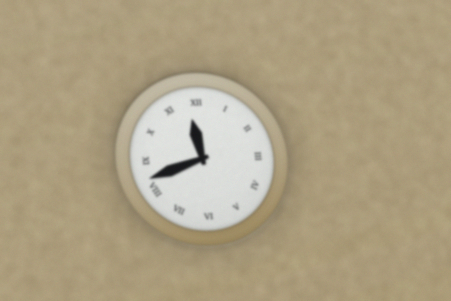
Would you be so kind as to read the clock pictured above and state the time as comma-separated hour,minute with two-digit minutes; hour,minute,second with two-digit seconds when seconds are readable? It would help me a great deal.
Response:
11,42
